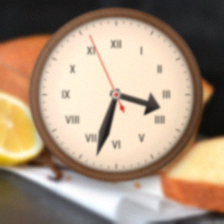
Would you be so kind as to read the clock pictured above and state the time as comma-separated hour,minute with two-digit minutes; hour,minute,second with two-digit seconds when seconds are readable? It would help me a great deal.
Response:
3,32,56
